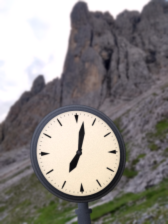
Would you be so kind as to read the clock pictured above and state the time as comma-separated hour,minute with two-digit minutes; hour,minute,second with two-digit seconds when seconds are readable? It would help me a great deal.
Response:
7,02
